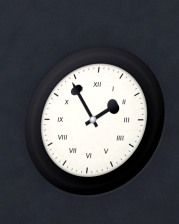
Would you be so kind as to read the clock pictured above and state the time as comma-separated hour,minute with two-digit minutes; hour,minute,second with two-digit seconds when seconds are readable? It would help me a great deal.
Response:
1,54
